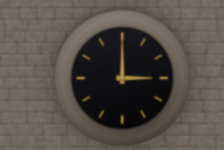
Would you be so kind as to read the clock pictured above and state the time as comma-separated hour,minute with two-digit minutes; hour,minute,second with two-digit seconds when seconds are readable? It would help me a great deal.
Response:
3,00
